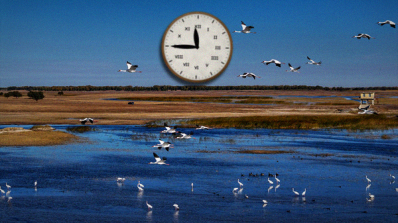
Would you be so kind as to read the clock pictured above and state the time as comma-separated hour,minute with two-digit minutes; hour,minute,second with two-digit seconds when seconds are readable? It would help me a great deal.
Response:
11,45
